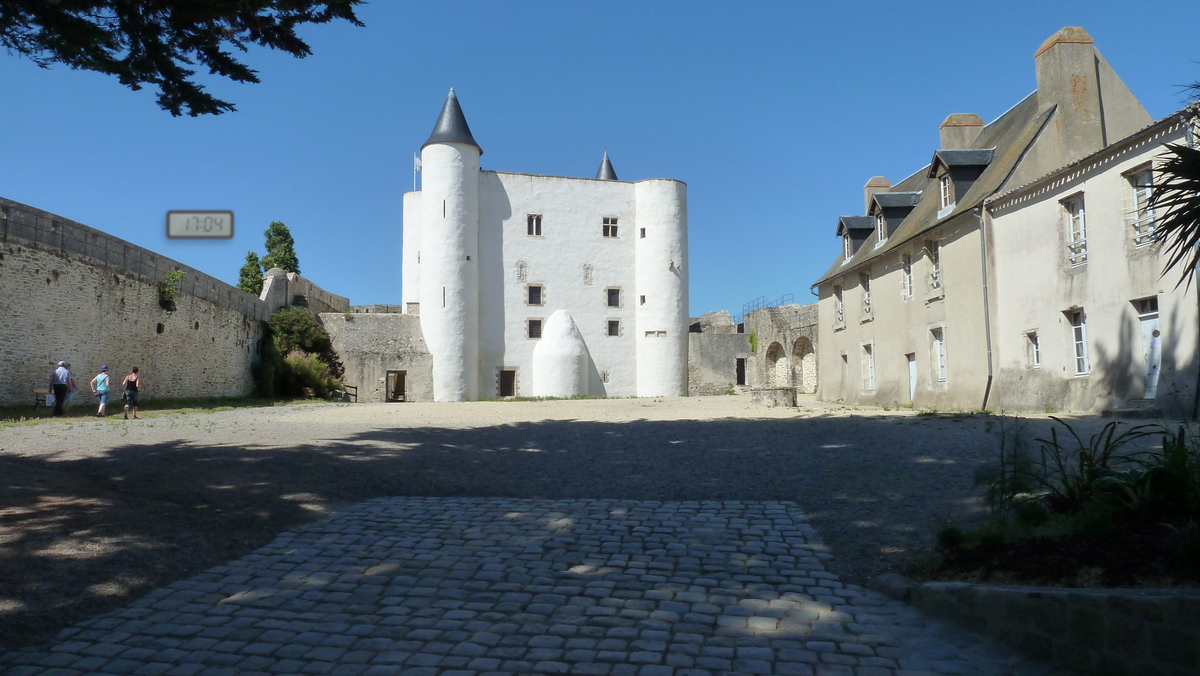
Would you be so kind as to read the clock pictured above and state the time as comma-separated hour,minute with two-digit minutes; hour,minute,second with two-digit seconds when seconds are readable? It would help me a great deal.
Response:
17,04
